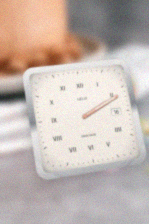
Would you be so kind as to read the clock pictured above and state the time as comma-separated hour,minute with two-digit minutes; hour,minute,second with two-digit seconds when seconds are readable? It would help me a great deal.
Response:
2,11
